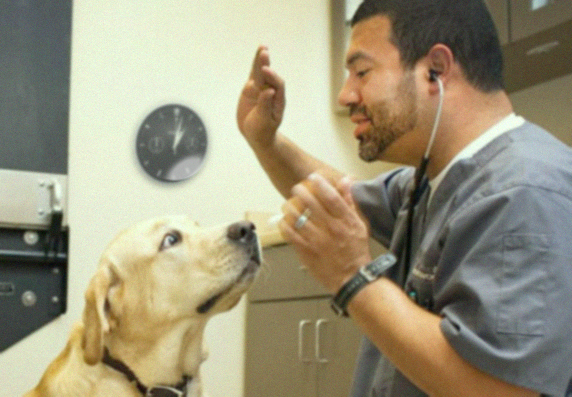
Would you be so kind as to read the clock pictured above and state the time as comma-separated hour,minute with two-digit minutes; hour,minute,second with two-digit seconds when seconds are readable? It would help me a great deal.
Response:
1,02
